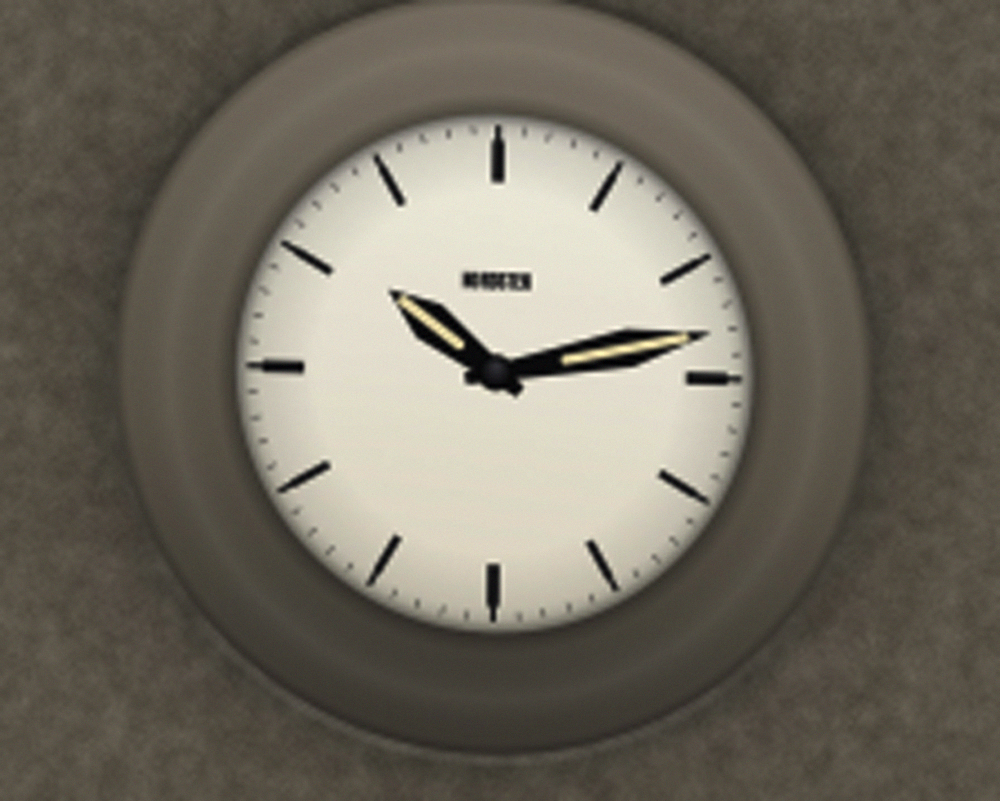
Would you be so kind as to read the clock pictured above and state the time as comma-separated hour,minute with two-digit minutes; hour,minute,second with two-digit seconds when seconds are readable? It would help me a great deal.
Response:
10,13
